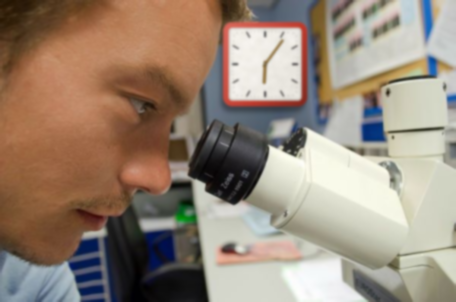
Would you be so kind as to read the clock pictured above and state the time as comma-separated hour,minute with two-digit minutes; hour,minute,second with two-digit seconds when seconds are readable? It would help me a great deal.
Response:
6,06
